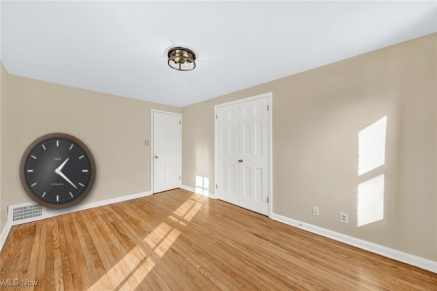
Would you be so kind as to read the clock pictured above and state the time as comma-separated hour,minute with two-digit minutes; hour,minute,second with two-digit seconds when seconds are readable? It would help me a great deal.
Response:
1,22
